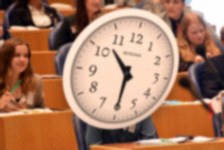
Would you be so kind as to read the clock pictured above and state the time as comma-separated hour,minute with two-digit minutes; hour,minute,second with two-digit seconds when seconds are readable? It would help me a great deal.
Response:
10,30
